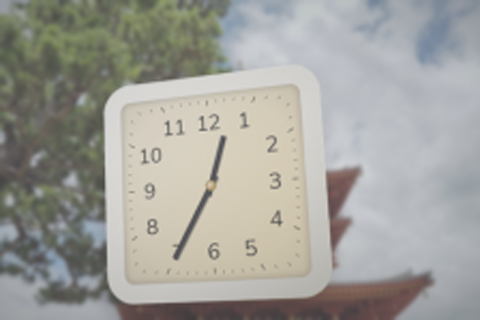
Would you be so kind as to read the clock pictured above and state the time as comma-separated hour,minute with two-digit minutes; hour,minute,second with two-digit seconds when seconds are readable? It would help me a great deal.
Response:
12,35
